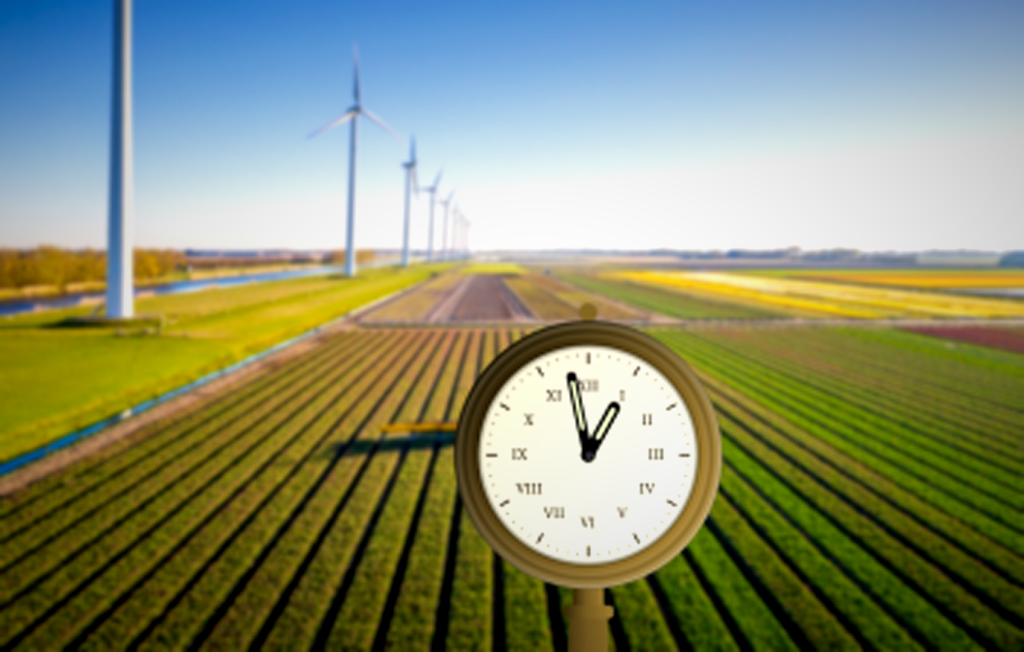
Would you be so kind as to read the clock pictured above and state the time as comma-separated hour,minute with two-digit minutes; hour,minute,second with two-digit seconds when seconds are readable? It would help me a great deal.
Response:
12,58
